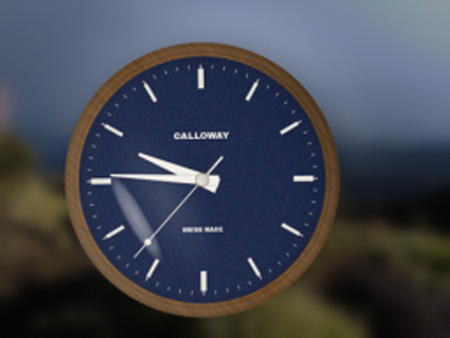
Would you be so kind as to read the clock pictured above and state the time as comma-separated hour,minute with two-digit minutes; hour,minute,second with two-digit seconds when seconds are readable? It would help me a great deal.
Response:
9,45,37
